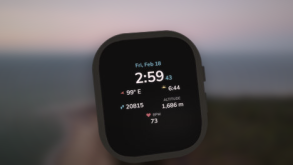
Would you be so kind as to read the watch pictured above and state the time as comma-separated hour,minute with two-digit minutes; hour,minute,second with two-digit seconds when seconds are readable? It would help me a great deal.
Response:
2,59
